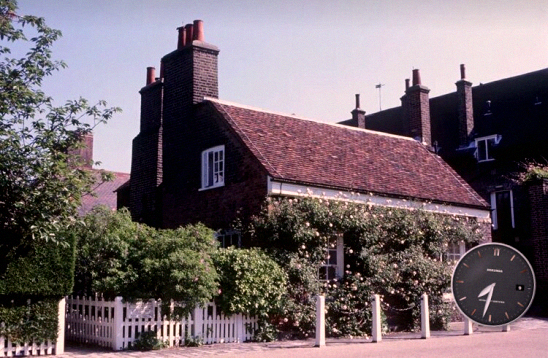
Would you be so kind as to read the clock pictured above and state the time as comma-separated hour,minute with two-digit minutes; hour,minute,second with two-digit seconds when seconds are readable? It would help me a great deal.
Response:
7,32
